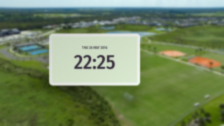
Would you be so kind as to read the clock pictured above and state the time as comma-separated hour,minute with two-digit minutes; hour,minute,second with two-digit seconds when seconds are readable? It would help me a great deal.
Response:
22,25
